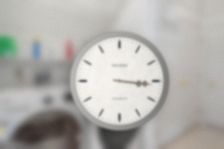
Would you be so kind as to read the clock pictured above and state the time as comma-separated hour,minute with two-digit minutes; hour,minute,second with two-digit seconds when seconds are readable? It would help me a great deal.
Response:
3,16
